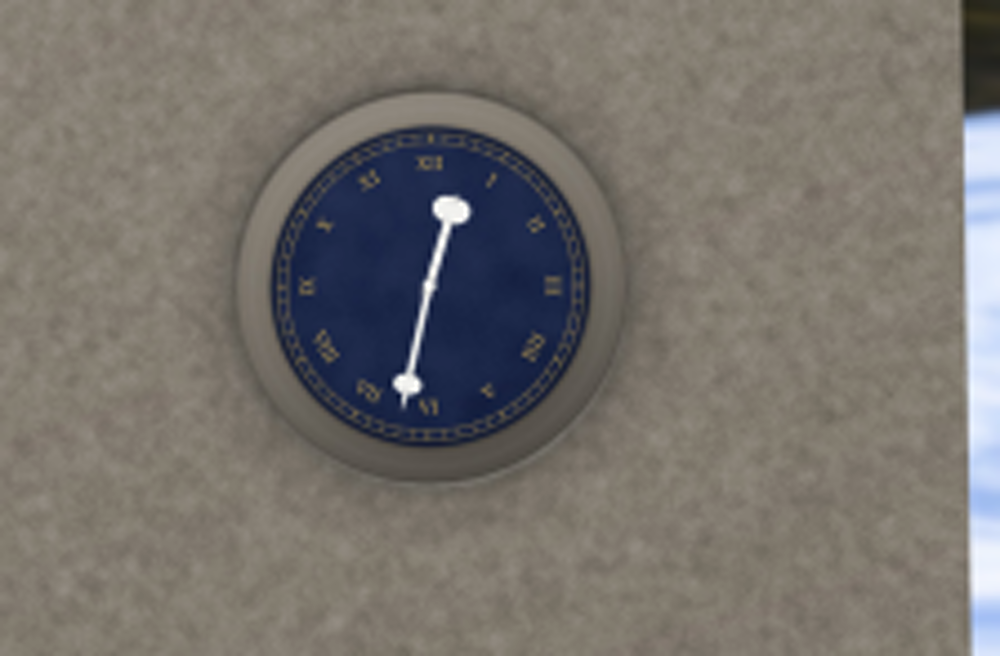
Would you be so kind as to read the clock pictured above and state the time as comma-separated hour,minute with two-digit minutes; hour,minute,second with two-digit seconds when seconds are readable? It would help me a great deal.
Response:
12,32
